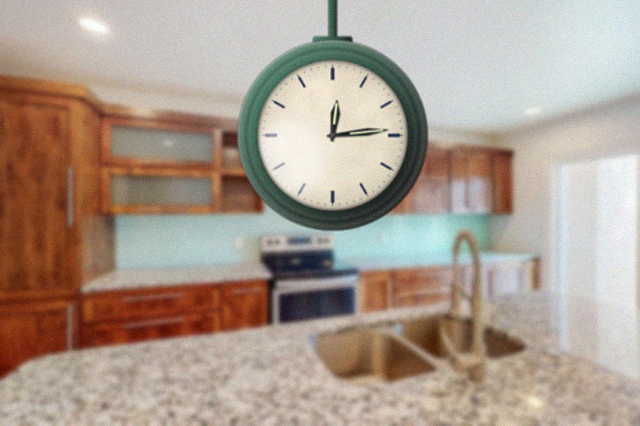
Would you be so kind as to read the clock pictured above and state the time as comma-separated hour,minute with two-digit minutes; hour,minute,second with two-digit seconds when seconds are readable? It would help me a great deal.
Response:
12,14
